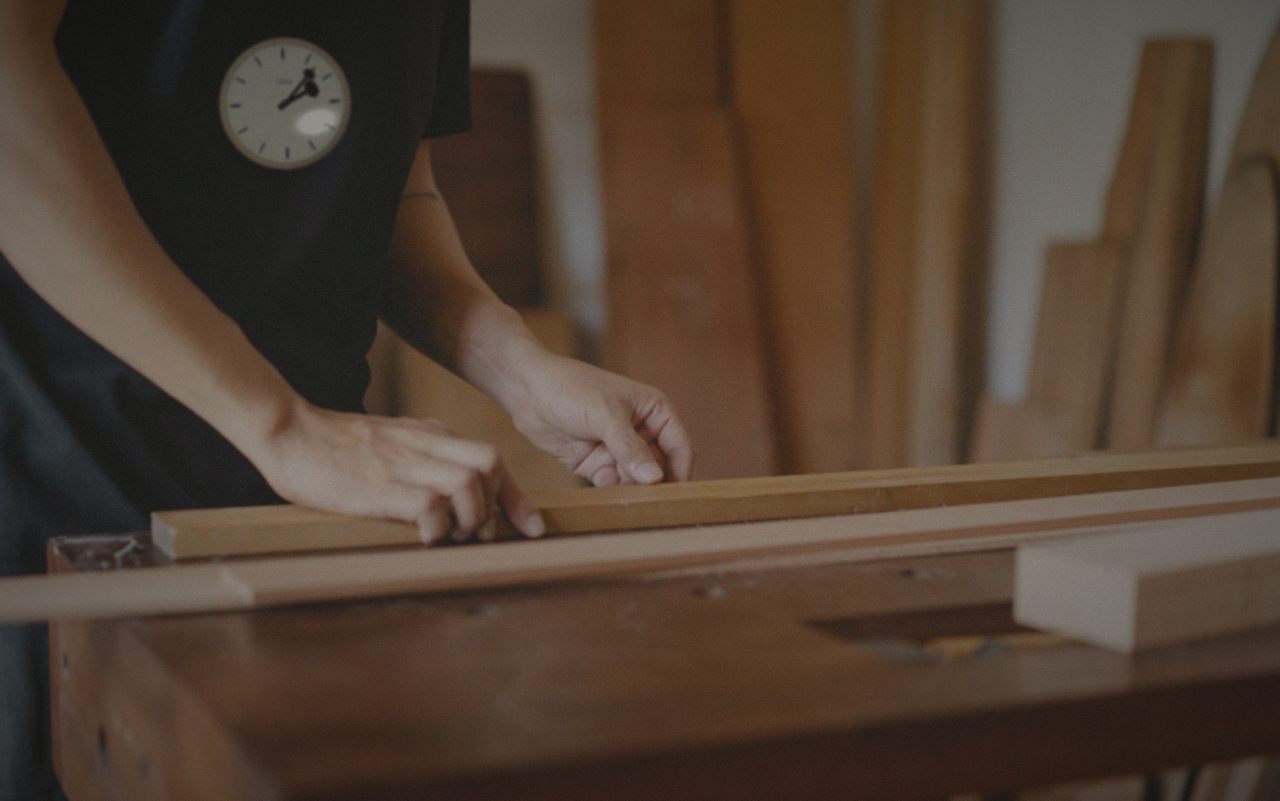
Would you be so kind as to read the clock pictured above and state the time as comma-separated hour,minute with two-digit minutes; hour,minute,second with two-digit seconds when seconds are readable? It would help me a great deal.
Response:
2,07
